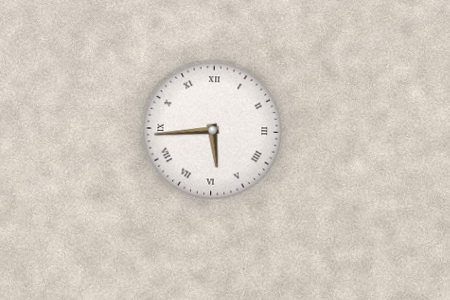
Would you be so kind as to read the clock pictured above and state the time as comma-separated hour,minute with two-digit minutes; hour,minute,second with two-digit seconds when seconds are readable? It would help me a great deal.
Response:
5,44
